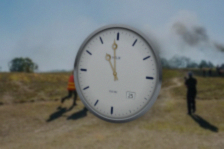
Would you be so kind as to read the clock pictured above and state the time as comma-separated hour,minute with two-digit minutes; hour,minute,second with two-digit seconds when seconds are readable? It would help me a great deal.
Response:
10,59
